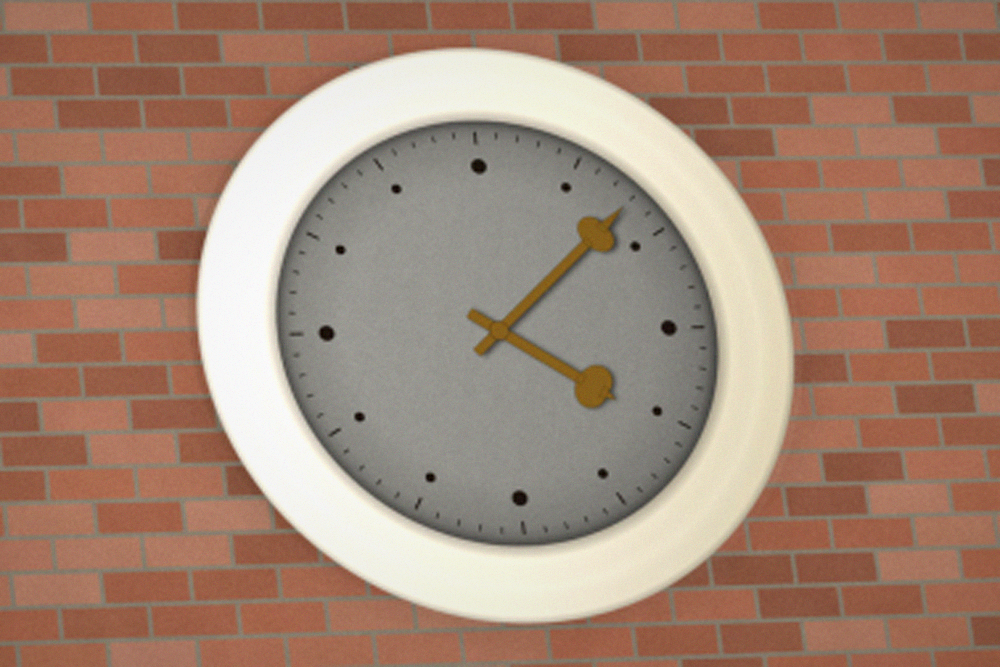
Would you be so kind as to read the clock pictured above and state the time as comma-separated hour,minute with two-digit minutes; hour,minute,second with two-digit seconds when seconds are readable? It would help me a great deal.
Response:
4,08
